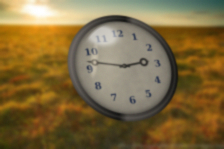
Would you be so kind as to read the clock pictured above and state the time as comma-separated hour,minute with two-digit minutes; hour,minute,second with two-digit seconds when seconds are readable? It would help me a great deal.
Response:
2,47
